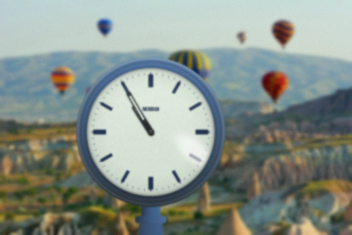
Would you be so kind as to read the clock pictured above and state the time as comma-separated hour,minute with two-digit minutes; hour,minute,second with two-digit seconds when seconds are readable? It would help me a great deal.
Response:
10,55
